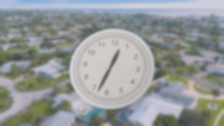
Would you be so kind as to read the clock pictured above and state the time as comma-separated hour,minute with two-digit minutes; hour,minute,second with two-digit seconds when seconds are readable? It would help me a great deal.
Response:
12,33
